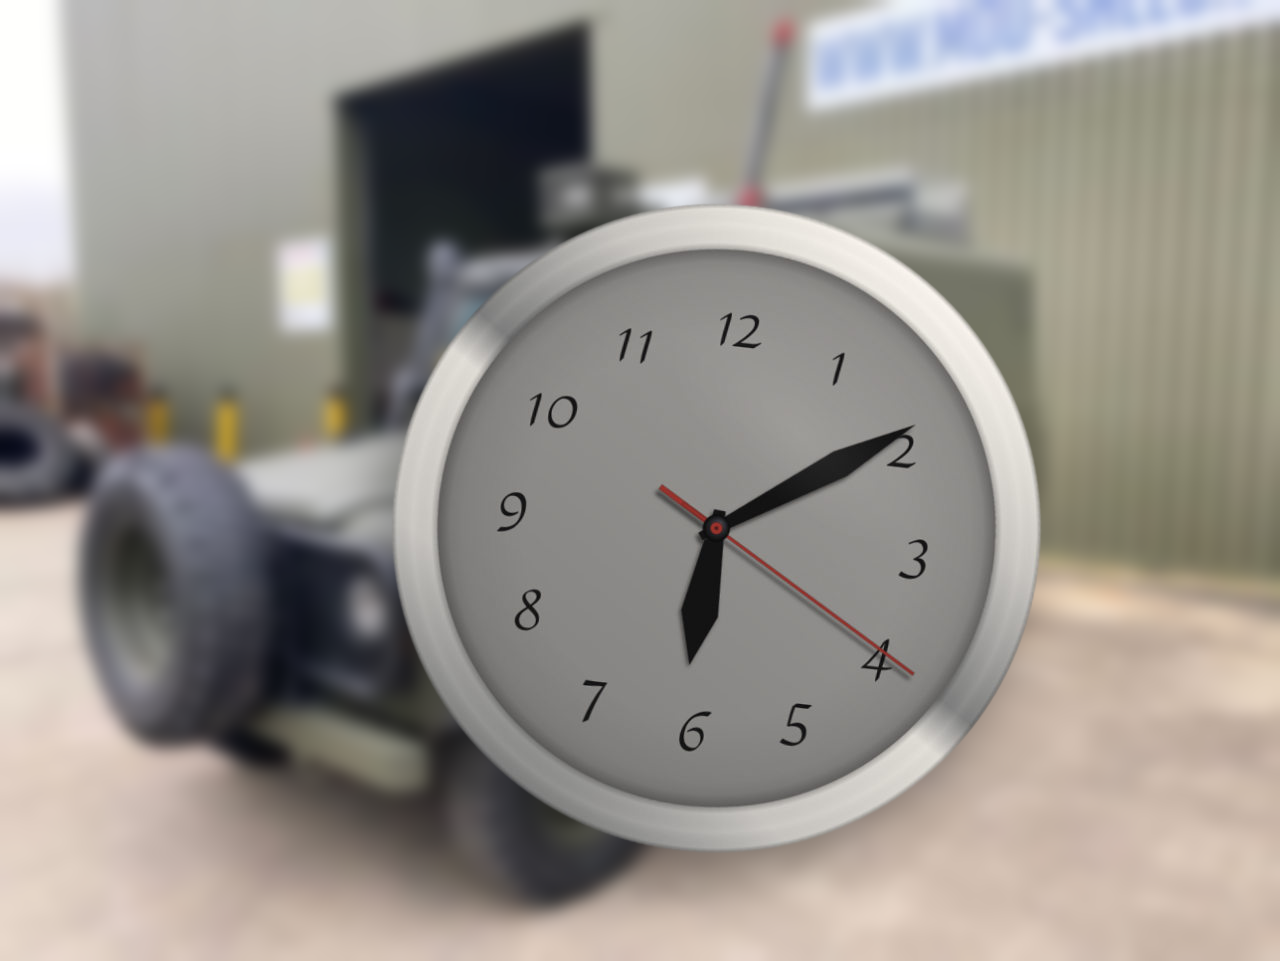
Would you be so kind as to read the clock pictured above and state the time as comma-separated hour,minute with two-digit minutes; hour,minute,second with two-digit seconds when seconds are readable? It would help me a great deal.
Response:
6,09,20
